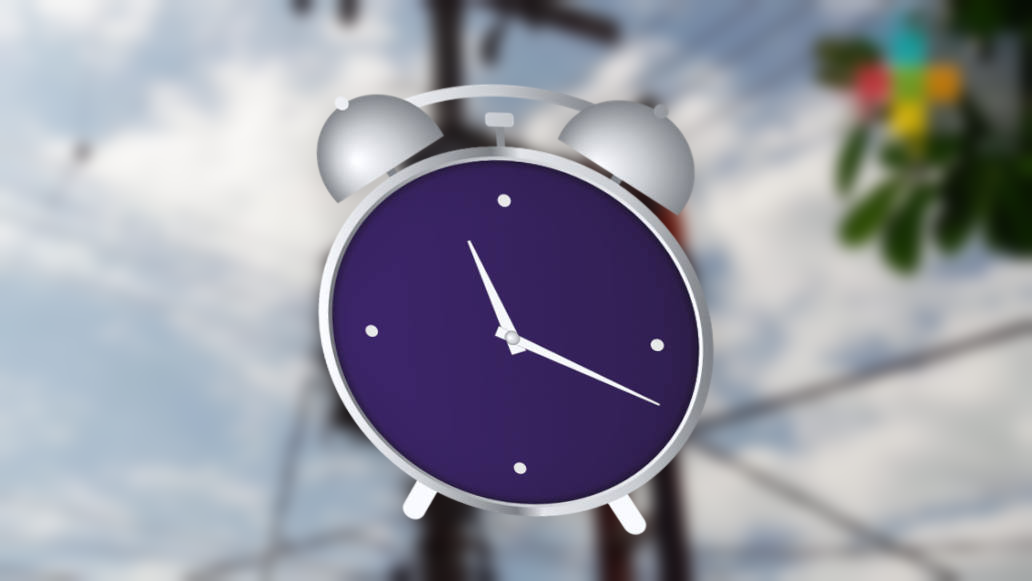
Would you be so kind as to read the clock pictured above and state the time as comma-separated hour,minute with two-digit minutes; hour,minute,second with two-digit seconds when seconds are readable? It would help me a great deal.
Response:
11,19
